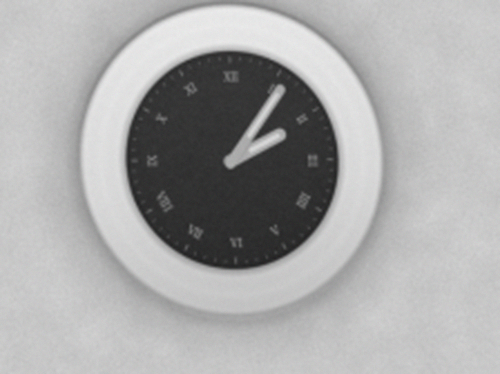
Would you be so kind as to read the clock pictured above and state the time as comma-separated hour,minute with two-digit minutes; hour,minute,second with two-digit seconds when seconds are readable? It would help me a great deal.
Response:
2,06
